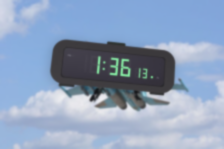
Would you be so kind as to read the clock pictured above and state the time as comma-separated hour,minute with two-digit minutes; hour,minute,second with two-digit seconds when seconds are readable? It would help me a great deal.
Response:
1,36,13
